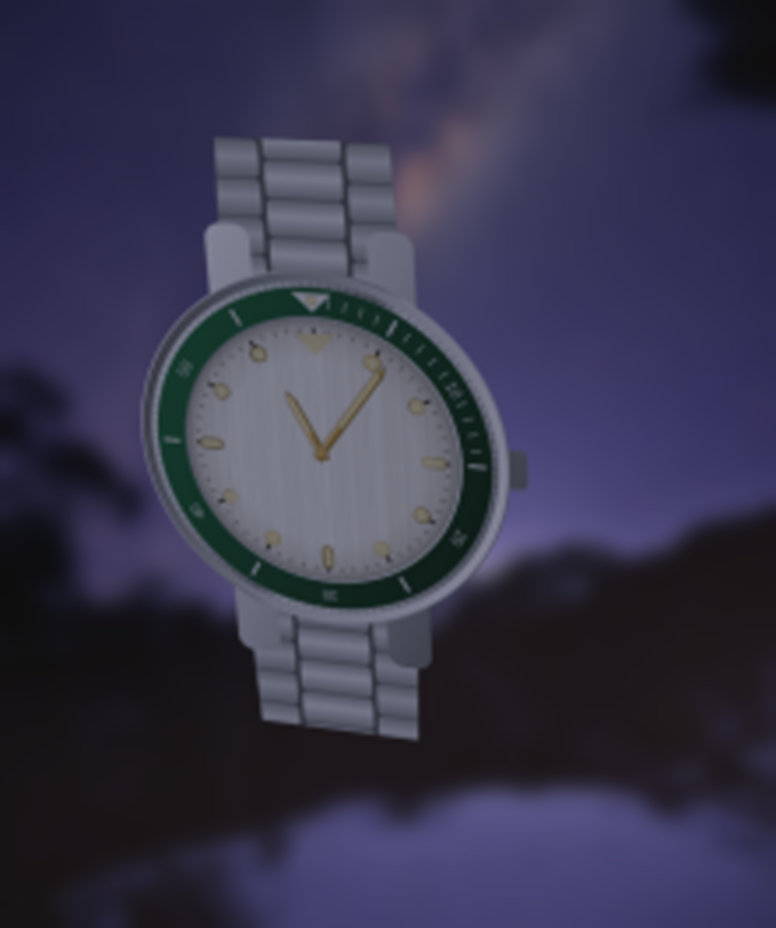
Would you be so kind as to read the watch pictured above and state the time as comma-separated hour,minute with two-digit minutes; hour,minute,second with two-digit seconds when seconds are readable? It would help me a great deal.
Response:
11,06
